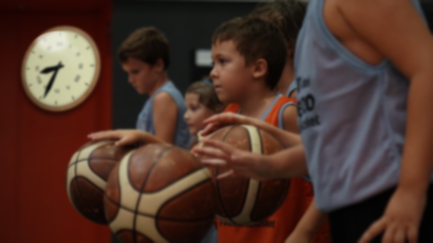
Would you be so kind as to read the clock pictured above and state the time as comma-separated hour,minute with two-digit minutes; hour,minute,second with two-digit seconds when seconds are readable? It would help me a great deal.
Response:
8,34
